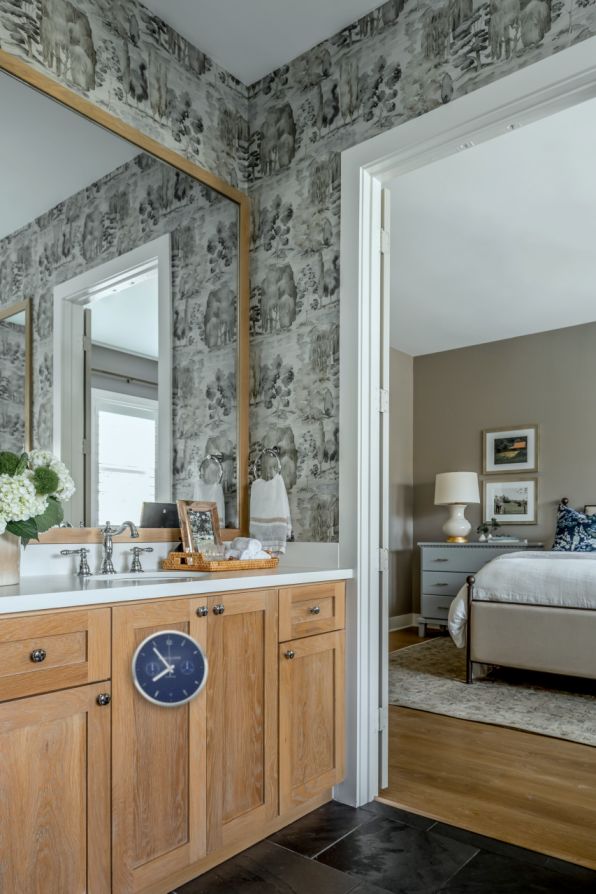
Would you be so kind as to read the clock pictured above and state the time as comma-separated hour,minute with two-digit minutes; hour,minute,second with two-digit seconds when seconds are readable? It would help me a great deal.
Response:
7,54
